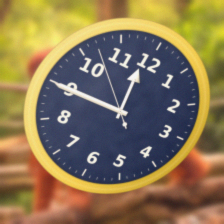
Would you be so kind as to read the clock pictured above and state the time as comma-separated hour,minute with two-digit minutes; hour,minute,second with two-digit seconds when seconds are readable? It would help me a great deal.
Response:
11,44,52
